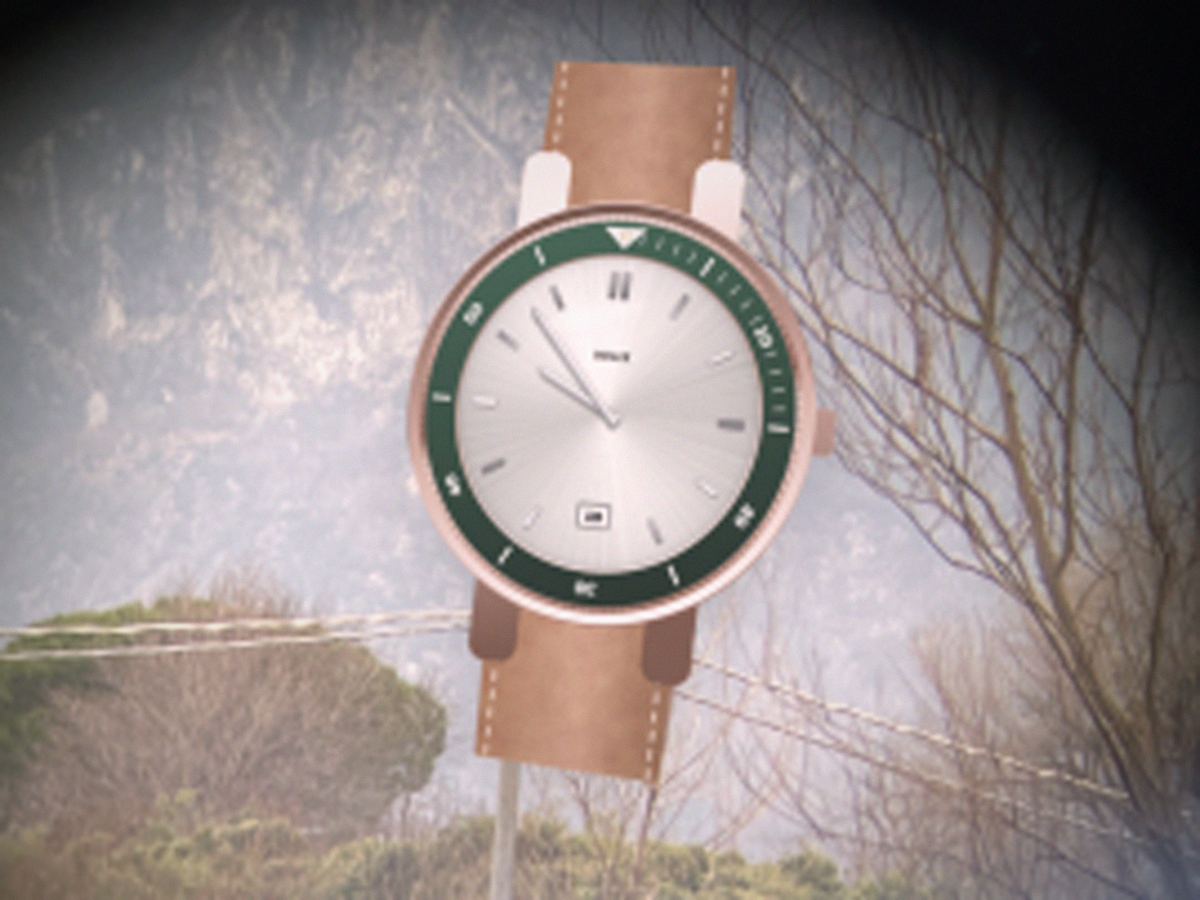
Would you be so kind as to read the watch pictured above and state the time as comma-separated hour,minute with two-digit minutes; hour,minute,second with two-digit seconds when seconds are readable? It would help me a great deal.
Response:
9,53
